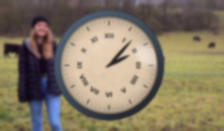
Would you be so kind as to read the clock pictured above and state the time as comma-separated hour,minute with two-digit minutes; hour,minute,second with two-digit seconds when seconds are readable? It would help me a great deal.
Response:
2,07
